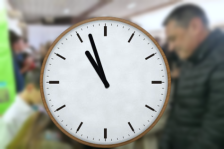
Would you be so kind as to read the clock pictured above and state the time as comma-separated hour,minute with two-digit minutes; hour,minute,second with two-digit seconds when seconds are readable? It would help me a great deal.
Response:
10,57
